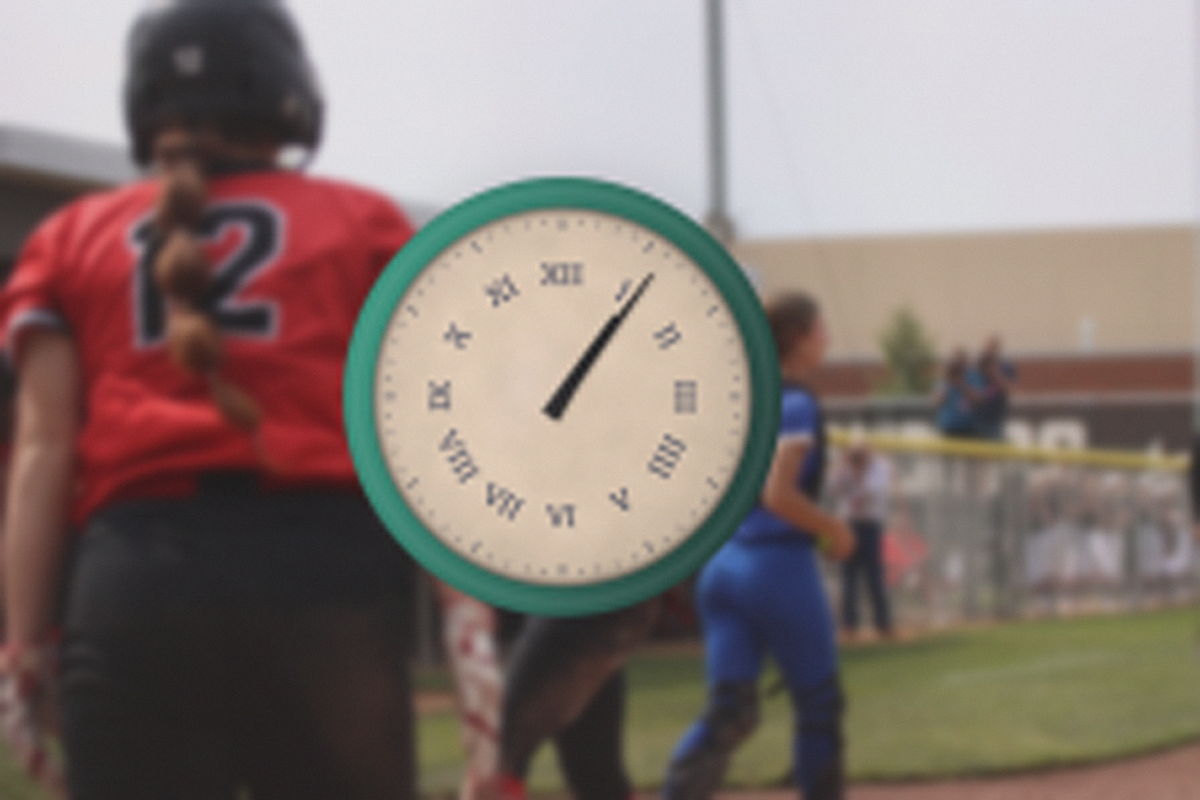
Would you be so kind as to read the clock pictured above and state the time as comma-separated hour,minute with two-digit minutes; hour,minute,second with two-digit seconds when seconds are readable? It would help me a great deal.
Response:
1,06
